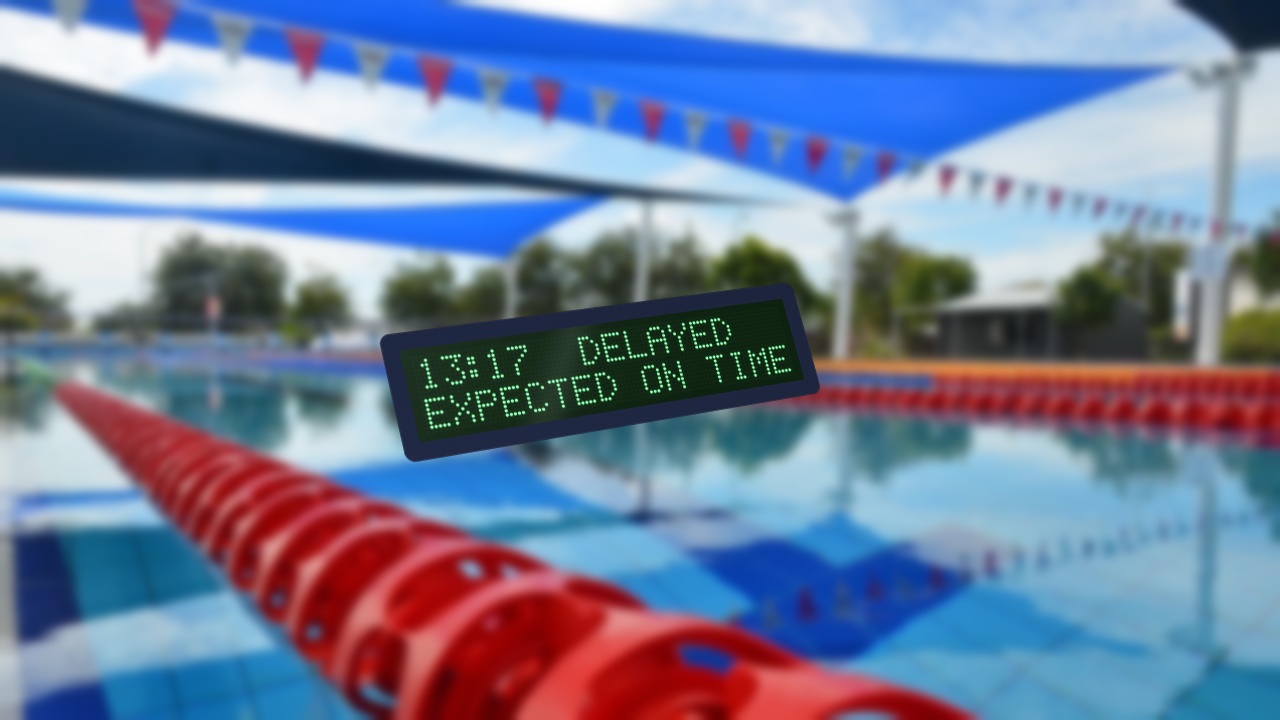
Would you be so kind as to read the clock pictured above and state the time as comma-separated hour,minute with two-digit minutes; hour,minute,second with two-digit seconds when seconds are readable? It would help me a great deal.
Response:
13,17
